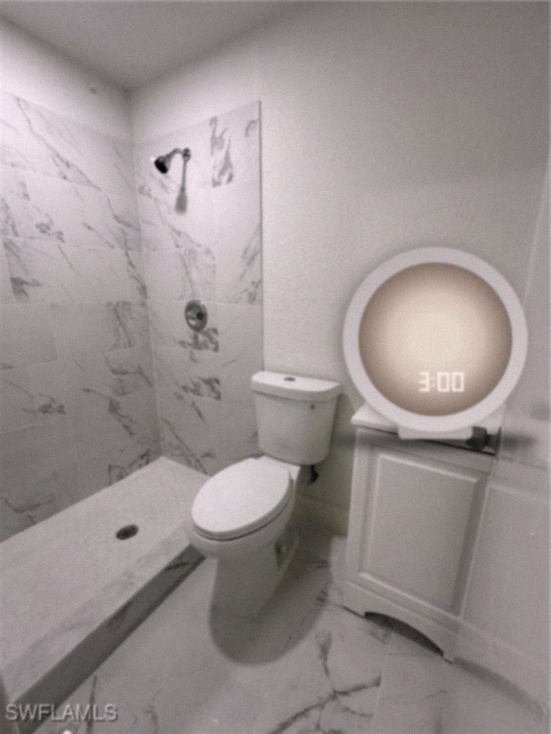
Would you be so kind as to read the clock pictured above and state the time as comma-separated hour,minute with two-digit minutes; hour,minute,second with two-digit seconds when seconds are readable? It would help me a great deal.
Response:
3,00
